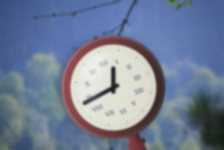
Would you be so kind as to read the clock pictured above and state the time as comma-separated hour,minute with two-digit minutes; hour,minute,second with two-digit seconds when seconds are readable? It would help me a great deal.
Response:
12,44
